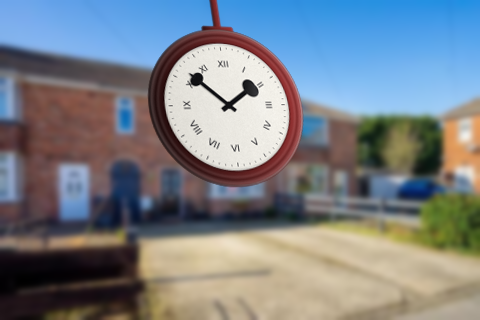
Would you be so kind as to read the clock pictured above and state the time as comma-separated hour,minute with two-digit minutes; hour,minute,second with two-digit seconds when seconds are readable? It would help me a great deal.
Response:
1,52
